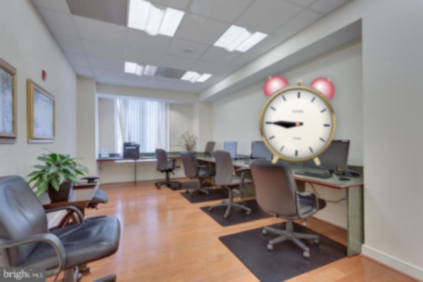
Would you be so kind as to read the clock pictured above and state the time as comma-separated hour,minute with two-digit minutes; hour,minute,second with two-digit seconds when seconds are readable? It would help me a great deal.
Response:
8,45
